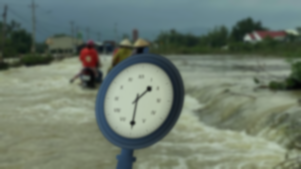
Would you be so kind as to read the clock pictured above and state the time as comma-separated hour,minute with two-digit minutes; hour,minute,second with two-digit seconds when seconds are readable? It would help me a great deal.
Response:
1,30
